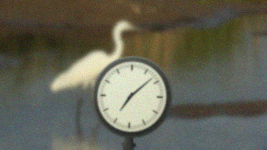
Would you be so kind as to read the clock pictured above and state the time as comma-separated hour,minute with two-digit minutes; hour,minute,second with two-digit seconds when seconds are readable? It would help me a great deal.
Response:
7,08
